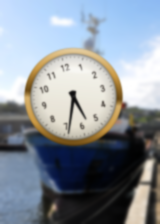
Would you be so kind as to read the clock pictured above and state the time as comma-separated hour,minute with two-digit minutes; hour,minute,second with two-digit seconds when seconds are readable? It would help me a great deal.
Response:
5,34
